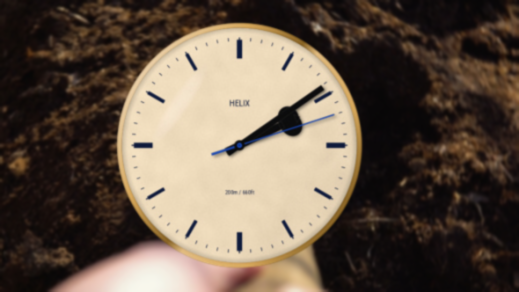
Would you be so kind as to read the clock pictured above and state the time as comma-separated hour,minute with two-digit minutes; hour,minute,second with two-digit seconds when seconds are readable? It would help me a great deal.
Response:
2,09,12
